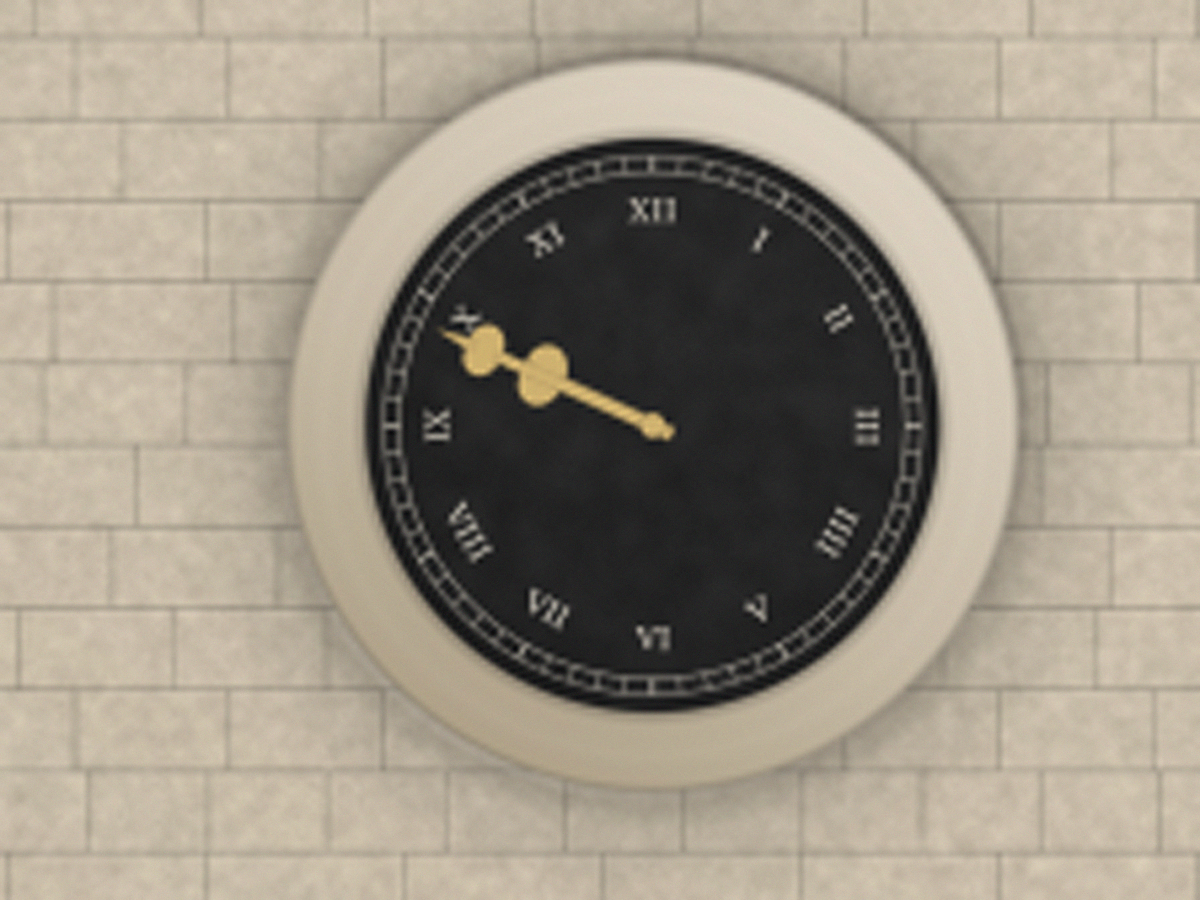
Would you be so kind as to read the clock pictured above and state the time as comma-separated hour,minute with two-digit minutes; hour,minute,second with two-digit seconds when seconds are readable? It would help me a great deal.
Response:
9,49
